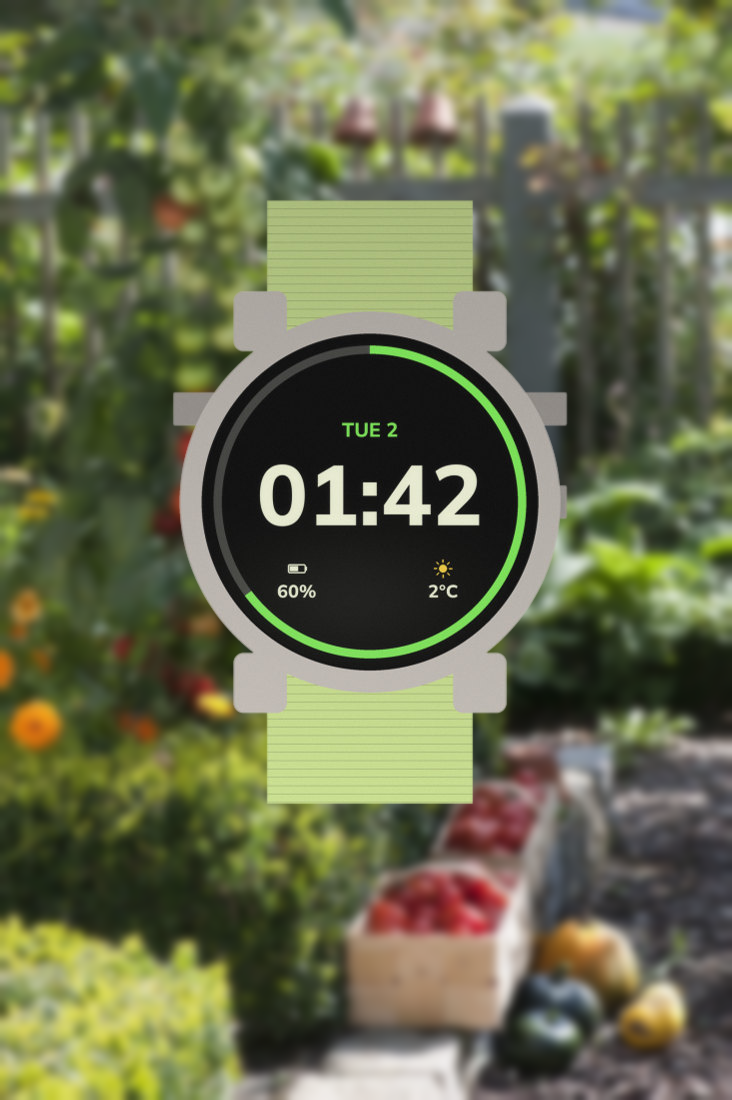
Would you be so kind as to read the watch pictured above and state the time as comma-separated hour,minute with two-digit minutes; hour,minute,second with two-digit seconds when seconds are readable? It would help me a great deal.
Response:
1,42
